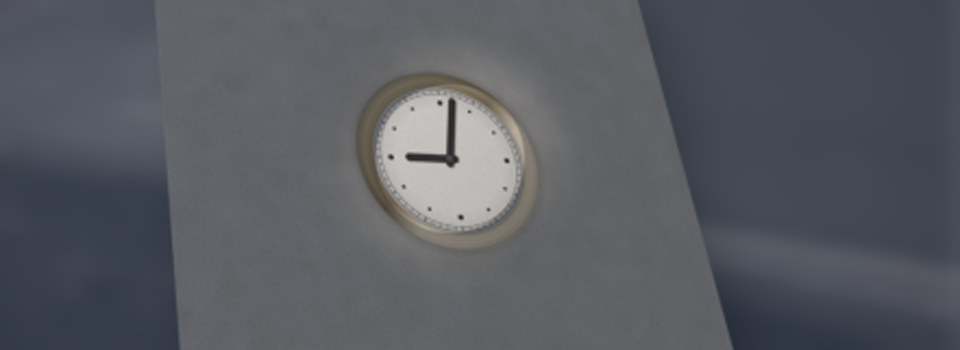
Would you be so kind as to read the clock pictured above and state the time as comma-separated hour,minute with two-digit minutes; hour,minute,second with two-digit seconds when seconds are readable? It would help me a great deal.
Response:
9,02
